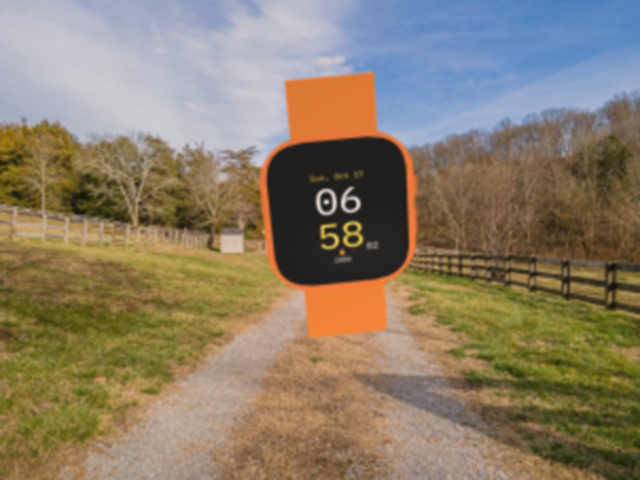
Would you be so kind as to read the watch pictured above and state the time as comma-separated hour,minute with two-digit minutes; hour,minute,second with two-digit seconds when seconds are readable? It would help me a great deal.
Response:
6,58
